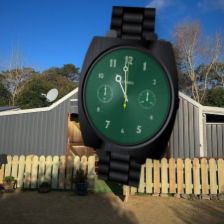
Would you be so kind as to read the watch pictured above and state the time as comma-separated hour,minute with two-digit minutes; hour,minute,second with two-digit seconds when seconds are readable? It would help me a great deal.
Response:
10,59
